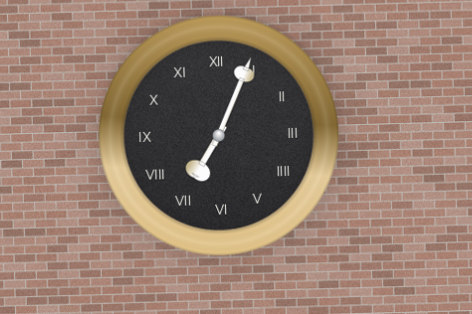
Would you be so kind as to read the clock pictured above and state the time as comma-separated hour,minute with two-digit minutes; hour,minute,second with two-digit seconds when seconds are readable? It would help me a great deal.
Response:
7,04
